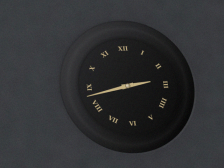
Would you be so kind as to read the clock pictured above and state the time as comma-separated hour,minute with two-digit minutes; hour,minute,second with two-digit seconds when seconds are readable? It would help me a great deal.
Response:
2,43
